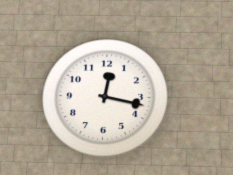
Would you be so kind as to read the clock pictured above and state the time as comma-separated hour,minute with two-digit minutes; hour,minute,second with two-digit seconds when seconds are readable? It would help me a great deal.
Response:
12,17
